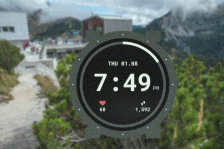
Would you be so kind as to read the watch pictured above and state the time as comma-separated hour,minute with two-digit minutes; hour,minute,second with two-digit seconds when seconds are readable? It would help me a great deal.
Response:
7,49
